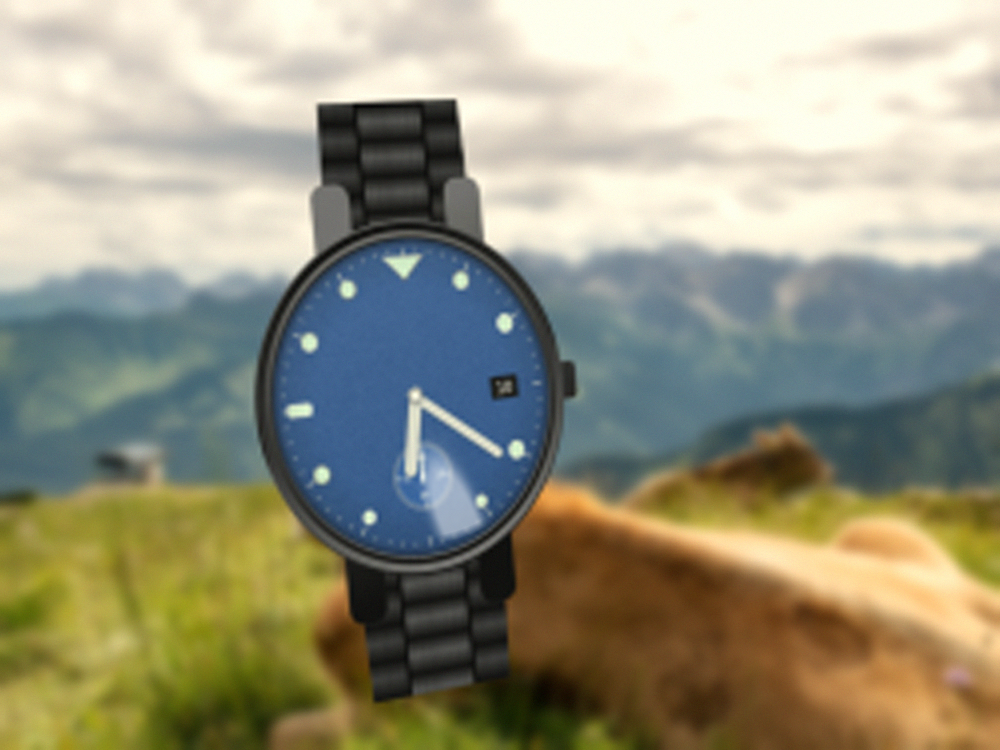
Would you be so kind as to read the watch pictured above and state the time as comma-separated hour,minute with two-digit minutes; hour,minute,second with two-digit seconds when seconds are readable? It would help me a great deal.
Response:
6,21
